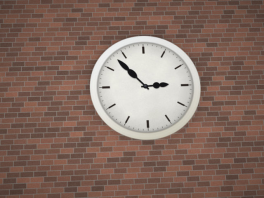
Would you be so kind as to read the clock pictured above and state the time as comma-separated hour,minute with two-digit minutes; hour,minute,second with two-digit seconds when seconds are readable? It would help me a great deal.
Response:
2,53
